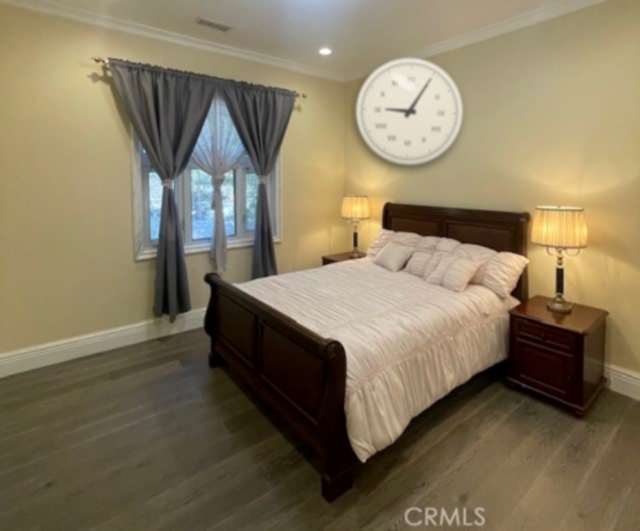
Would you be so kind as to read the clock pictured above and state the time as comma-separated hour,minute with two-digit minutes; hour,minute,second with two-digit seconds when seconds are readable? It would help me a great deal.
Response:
9,05
